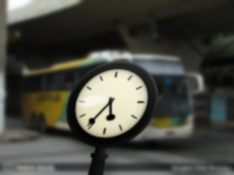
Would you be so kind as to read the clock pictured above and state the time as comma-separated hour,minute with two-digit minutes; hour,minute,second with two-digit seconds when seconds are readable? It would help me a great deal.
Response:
5,36
